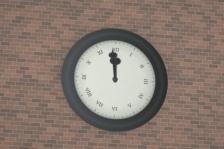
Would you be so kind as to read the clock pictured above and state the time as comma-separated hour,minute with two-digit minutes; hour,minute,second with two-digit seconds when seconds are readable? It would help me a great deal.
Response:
11,59
